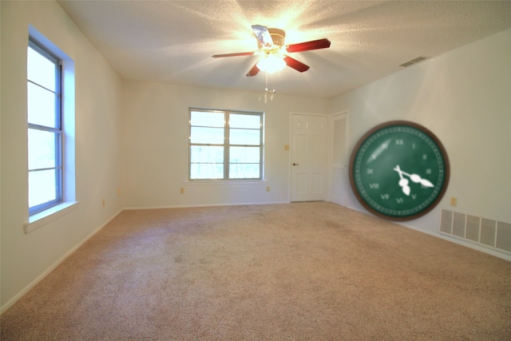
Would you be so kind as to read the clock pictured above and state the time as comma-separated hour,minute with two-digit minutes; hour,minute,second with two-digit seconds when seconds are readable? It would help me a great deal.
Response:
5,19
